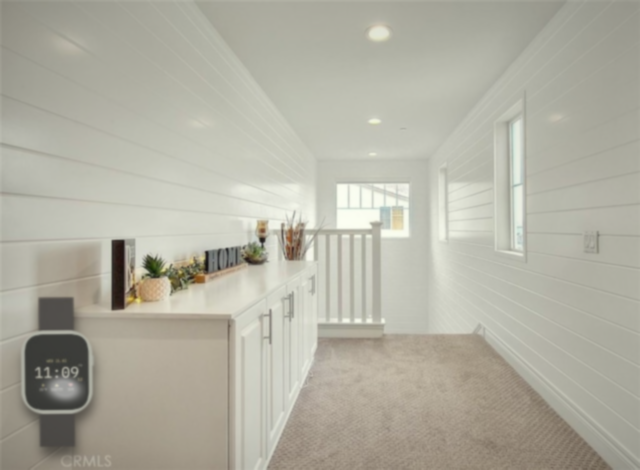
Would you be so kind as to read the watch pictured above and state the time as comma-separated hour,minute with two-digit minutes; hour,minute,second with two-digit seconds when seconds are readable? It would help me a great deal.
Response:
11,09
